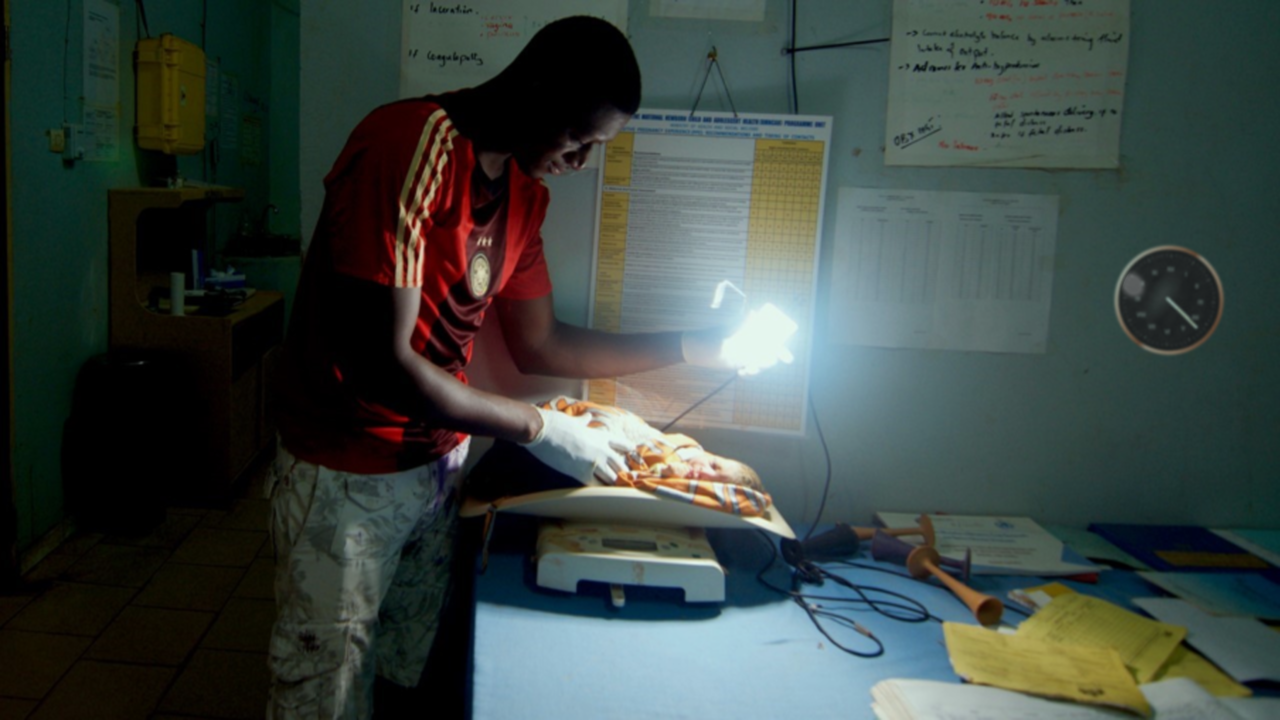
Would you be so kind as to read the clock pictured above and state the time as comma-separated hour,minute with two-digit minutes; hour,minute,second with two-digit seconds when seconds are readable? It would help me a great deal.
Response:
4,22
